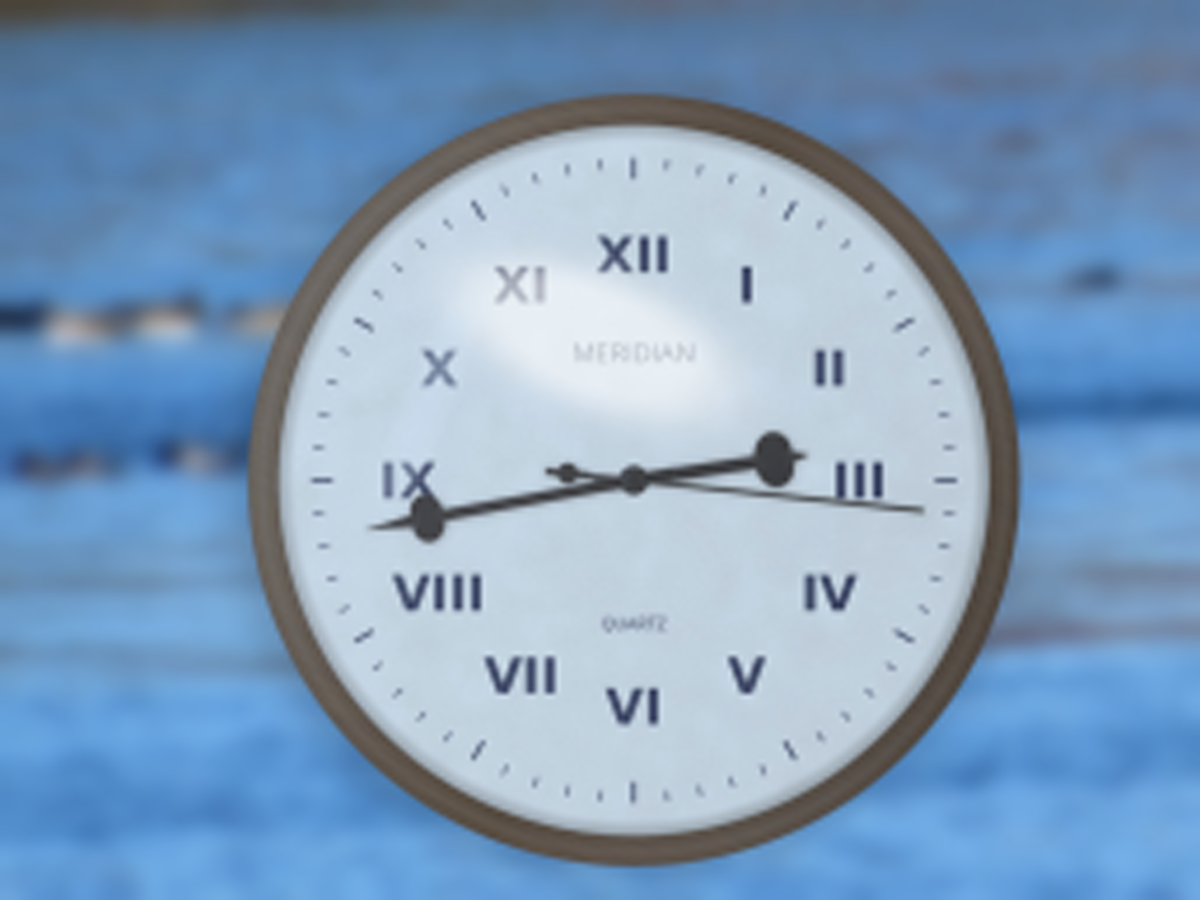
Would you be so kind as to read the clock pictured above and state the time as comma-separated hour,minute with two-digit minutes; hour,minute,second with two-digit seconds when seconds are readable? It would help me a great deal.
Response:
2,43,16
